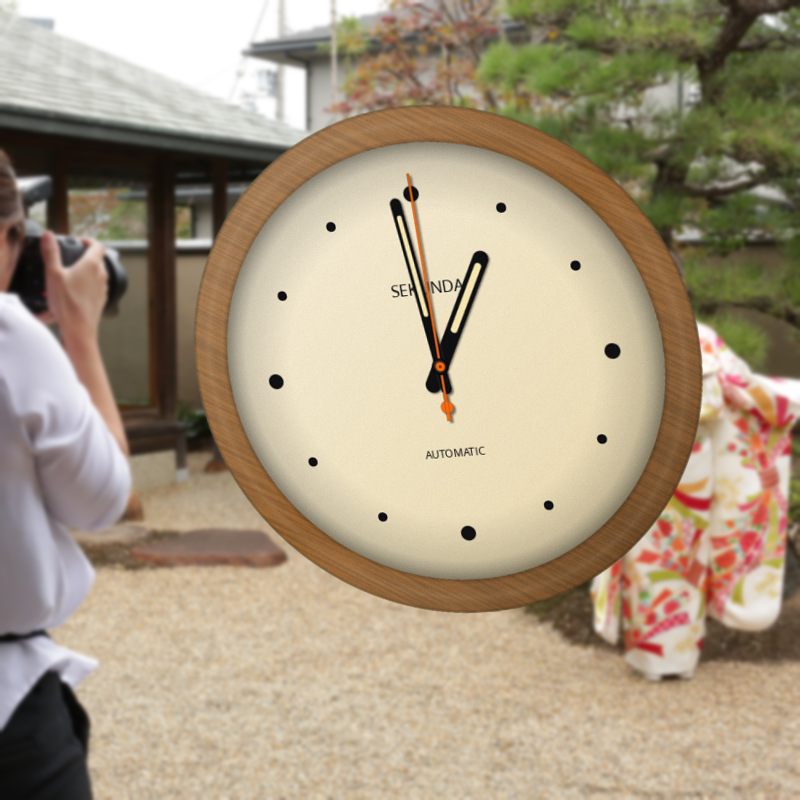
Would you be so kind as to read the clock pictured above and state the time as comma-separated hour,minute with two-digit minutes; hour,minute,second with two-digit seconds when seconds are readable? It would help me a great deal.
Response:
12,59,00
